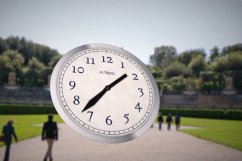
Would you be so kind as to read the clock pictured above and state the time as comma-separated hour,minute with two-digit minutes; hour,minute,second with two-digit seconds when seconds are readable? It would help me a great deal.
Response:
1,37
